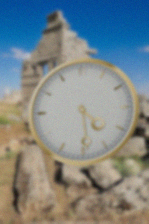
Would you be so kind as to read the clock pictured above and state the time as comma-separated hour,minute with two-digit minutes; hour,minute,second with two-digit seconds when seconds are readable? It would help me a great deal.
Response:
4,29
